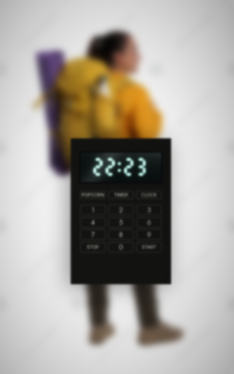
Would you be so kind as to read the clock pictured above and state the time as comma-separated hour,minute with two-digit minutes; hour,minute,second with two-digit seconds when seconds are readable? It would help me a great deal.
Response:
22,23
